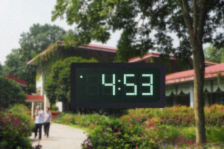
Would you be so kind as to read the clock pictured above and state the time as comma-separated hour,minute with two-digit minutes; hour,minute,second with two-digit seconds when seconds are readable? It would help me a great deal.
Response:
4,53
